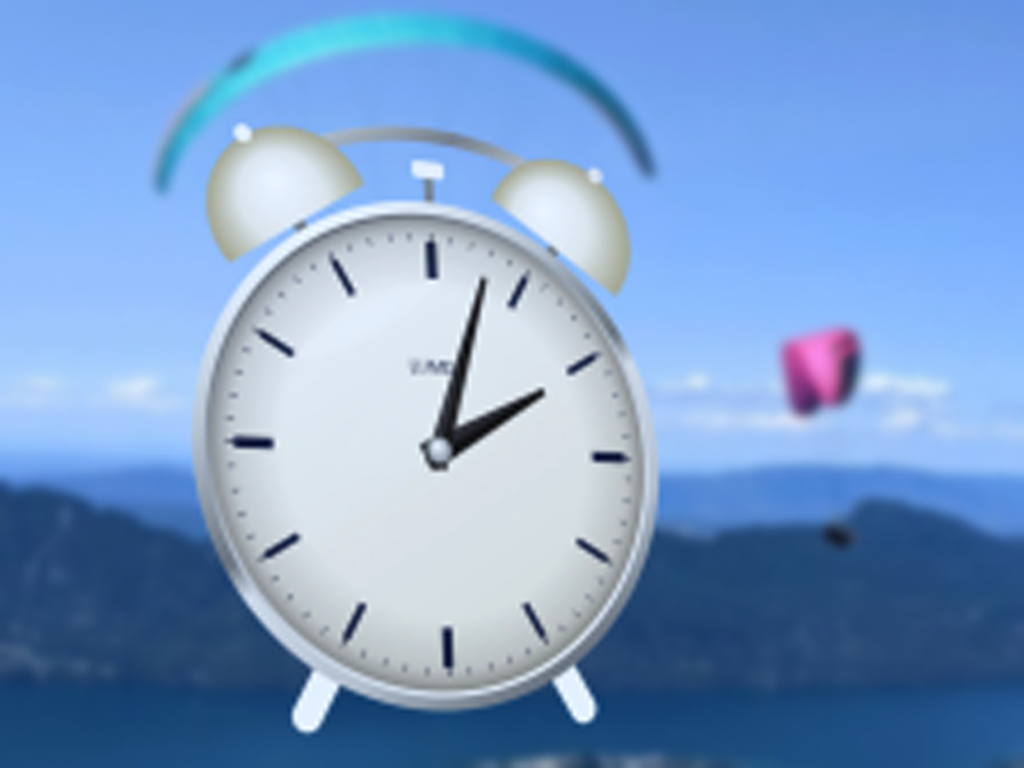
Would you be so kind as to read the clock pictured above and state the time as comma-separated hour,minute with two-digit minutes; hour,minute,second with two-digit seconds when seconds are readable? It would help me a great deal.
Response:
2,03
